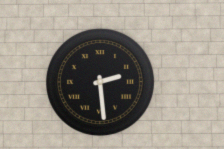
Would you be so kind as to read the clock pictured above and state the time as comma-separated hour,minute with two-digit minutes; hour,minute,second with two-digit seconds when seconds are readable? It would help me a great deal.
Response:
2,29
